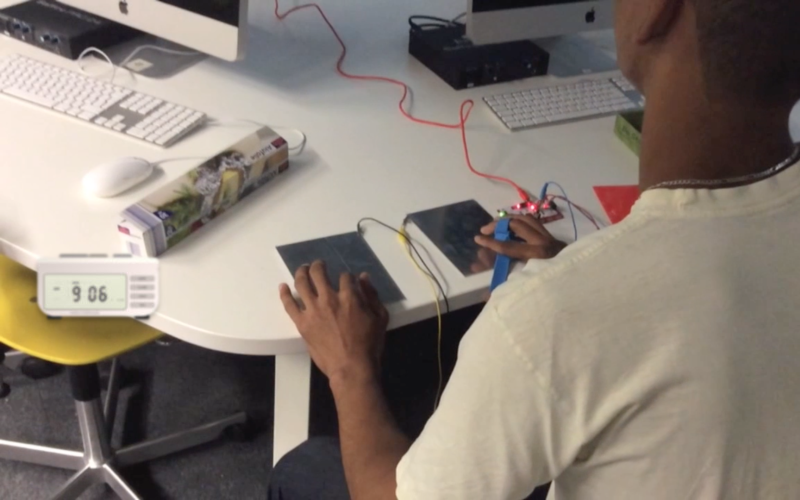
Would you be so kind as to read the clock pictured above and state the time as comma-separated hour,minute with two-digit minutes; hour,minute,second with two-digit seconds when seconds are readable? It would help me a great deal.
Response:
9,06
